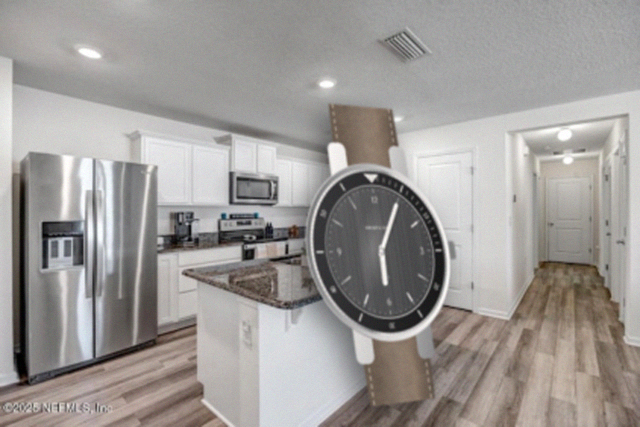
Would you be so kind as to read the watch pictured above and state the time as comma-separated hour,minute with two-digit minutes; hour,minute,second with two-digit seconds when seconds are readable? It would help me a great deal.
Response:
6,05
